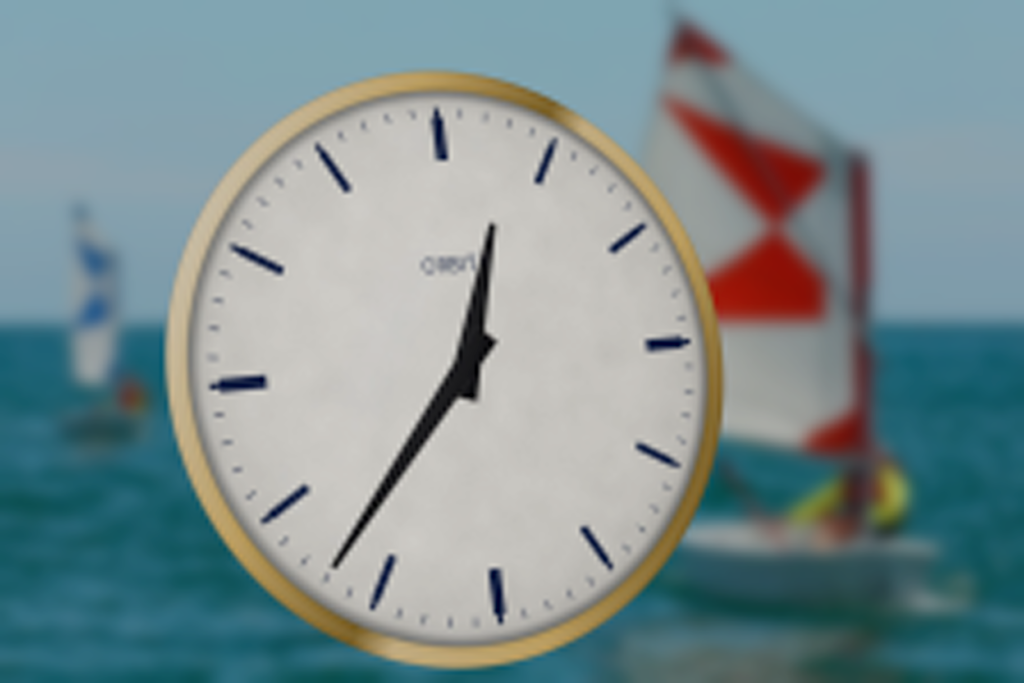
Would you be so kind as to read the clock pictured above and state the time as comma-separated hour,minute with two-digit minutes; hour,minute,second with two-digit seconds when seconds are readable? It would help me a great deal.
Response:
12,37
